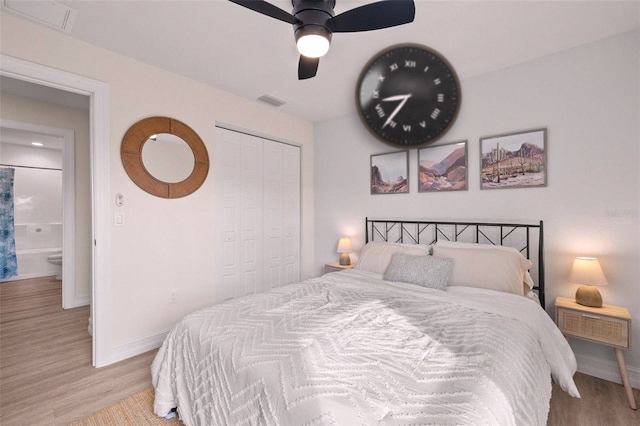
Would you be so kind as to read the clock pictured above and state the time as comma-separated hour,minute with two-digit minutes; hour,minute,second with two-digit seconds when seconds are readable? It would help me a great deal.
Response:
8,36
